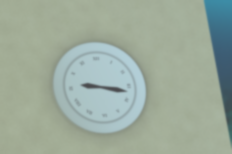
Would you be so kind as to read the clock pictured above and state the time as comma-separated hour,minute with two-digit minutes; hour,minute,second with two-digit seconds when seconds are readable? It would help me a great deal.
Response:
9,17
